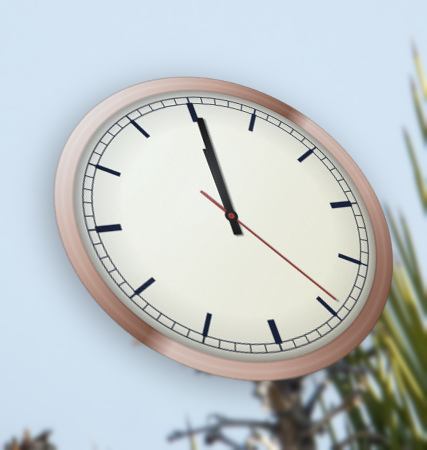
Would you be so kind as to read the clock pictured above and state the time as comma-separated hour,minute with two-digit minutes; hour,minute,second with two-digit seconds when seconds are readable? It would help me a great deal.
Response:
12,00,24
